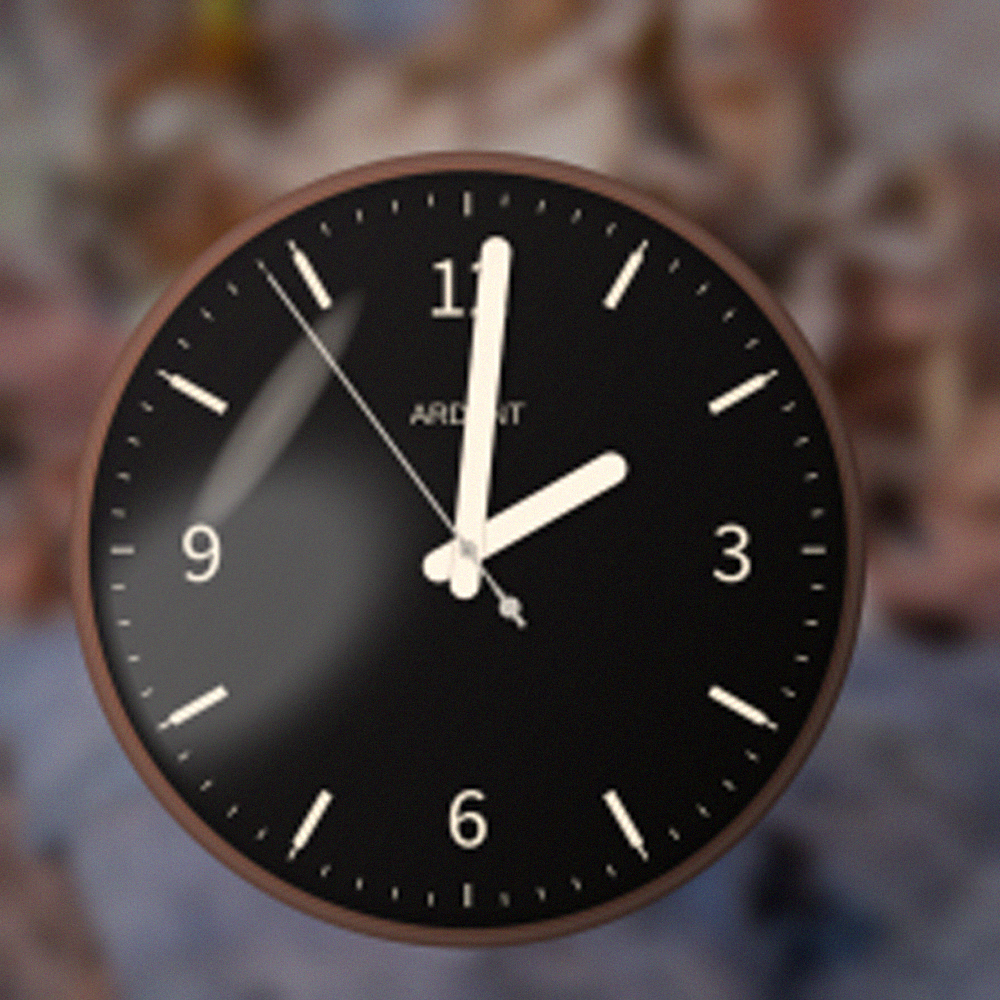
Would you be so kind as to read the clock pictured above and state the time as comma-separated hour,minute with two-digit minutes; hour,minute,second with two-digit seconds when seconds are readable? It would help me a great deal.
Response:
2,00,54
